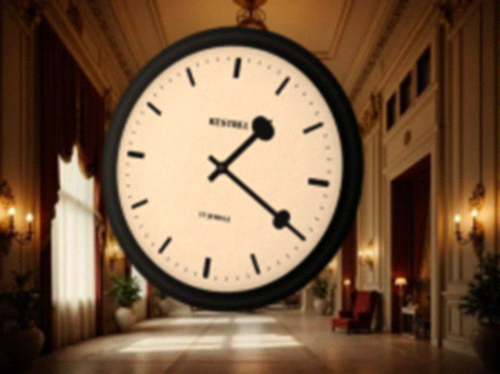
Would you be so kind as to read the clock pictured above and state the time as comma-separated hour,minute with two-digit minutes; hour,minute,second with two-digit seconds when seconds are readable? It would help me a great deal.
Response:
1,20
